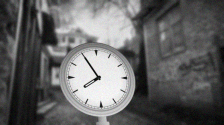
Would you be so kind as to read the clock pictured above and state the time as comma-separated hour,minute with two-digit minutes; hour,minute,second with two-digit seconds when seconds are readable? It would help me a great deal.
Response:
7,55
